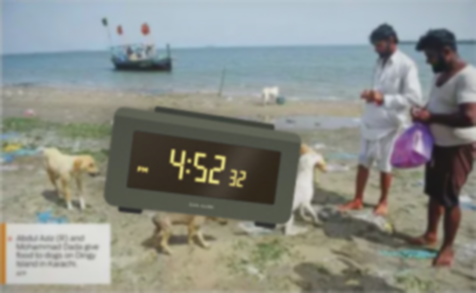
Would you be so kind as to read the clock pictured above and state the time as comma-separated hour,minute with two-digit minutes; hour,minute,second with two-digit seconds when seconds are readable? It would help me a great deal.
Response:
4,52,32
